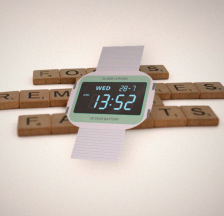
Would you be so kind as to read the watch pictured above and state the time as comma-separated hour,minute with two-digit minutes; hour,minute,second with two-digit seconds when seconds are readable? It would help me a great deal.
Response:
13,52
